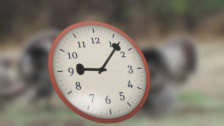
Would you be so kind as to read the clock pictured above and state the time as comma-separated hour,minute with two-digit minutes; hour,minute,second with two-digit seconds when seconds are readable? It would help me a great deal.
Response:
9,07
